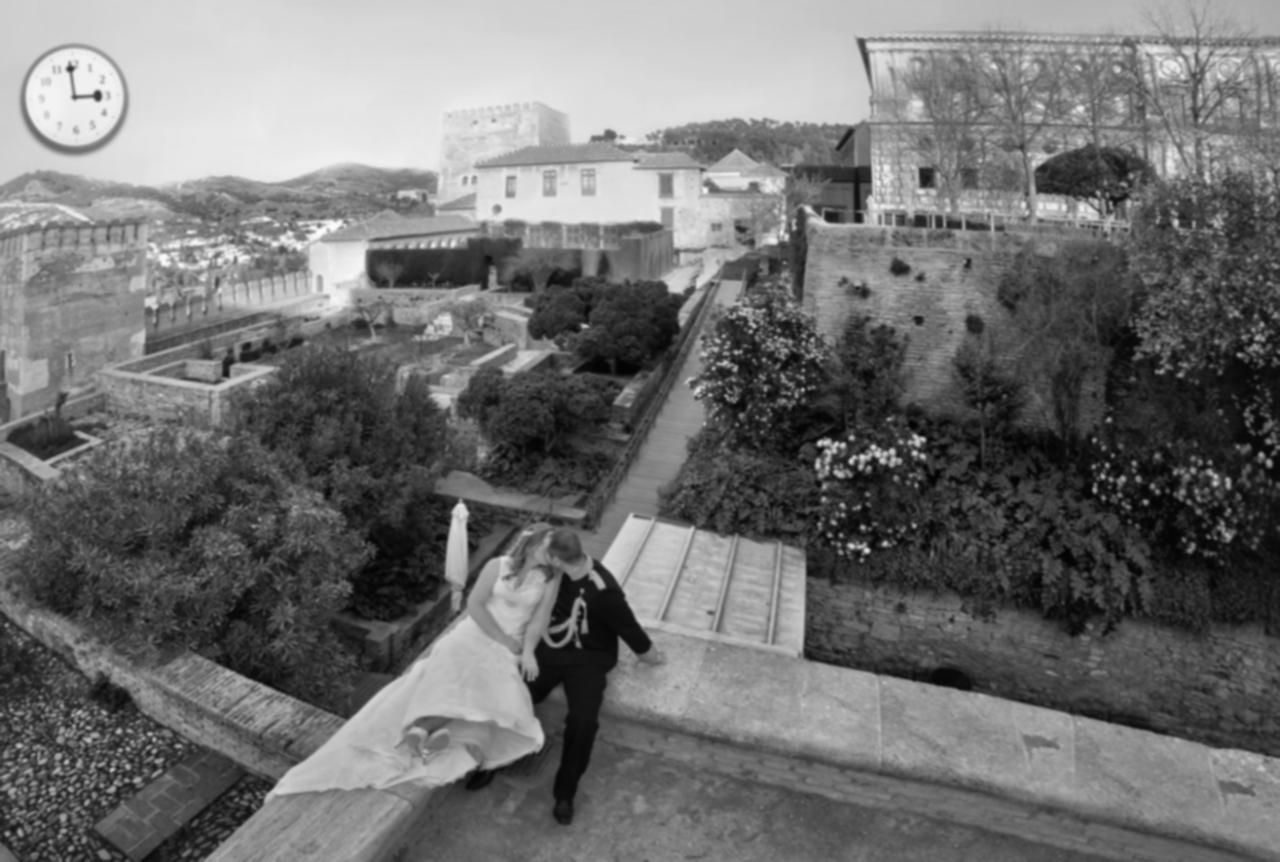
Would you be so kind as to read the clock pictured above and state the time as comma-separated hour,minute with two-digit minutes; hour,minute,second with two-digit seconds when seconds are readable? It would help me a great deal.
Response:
2,59
